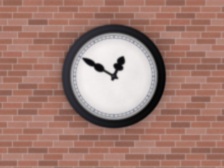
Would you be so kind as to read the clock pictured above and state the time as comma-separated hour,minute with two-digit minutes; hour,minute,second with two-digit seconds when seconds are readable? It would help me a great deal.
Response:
12,50
